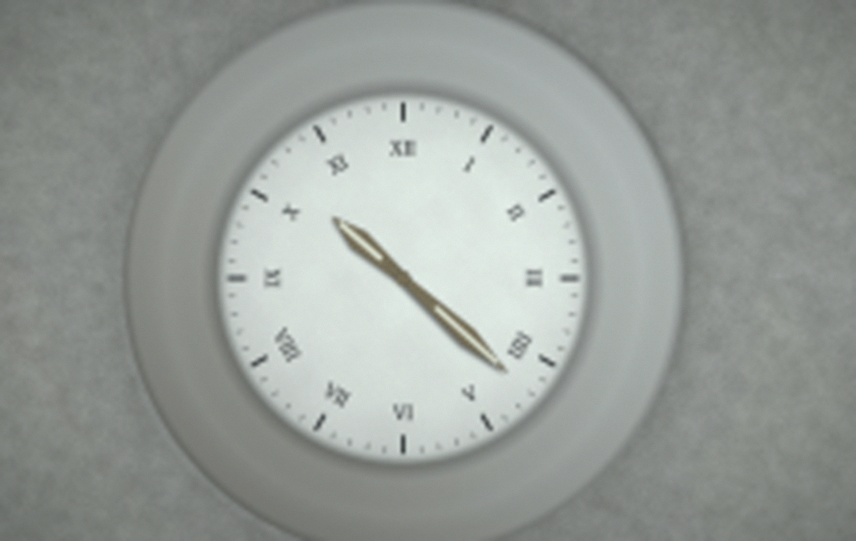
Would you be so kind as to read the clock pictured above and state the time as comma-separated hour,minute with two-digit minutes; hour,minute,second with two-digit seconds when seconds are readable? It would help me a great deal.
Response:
10,22
